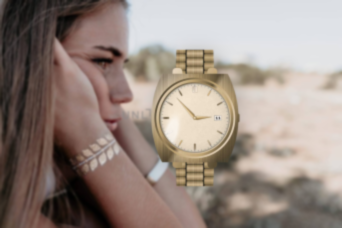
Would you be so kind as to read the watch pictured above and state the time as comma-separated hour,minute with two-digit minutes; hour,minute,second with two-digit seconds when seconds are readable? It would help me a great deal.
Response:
2,53
